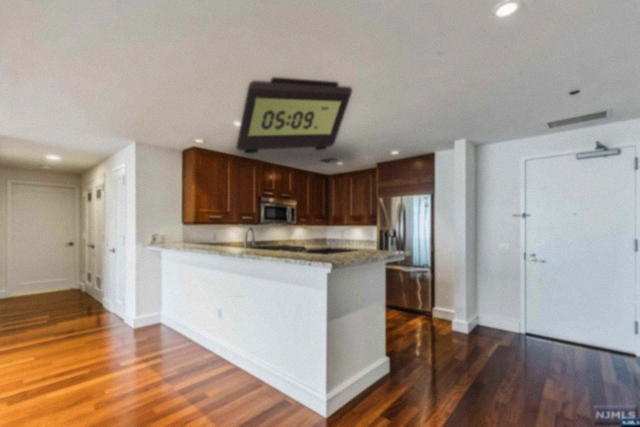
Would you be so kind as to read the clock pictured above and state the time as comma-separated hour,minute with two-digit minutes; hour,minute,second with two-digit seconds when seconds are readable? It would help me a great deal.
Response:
5,09
